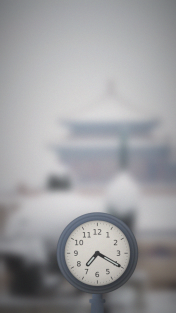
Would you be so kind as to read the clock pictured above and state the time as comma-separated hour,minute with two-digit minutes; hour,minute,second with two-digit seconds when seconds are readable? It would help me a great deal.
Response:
7,20
